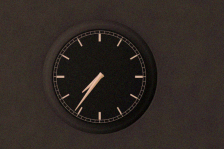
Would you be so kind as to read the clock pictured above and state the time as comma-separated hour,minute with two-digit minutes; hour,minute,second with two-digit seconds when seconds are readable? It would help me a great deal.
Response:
7,36
